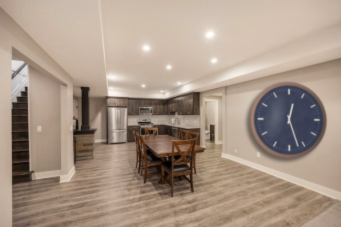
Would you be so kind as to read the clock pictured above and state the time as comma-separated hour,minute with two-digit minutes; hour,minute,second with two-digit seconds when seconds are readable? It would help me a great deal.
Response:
12,27
